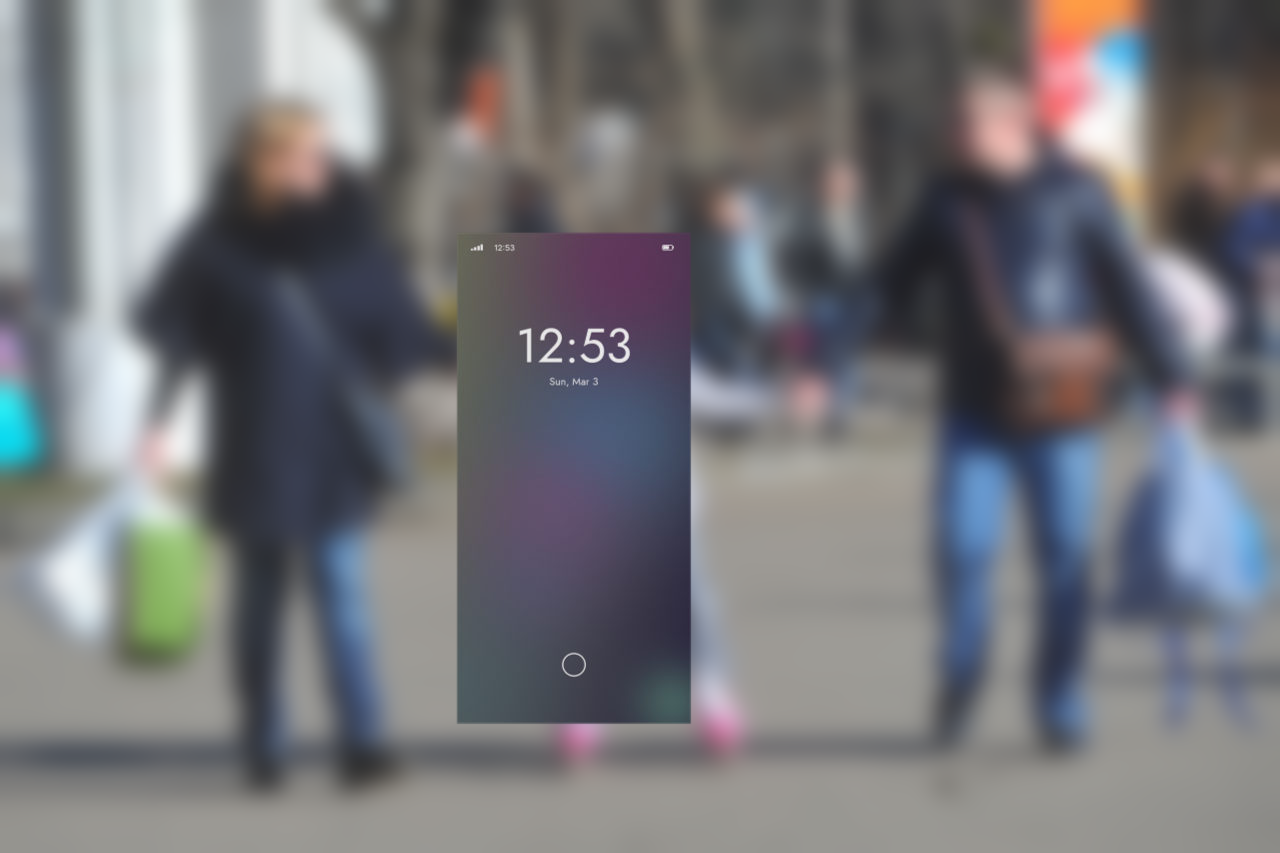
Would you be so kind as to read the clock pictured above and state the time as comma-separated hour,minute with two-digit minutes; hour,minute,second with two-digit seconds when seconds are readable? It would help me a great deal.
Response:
12,53
